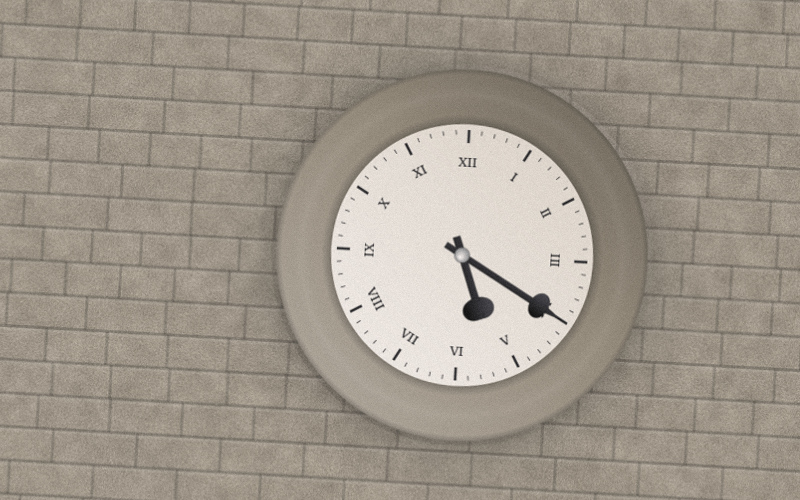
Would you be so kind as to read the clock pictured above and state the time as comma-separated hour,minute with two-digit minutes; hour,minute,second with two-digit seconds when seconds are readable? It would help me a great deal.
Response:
5,20
